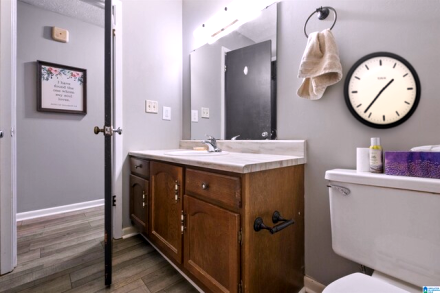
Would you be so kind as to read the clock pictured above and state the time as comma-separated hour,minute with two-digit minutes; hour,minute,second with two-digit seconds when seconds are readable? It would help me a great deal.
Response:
1,37
